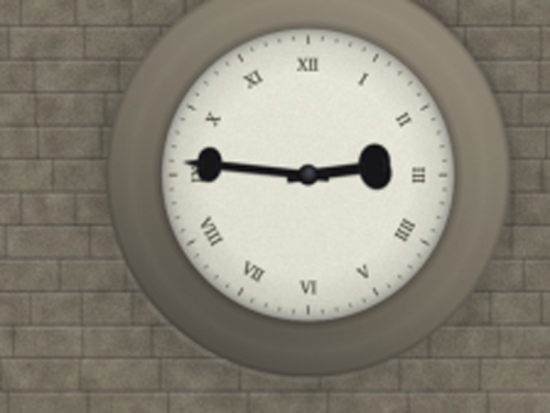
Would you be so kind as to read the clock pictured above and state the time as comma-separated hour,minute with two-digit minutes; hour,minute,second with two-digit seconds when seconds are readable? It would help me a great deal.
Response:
2,46
